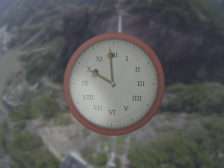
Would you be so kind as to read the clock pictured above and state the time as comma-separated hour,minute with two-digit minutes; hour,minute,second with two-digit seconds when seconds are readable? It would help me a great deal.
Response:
9,59
